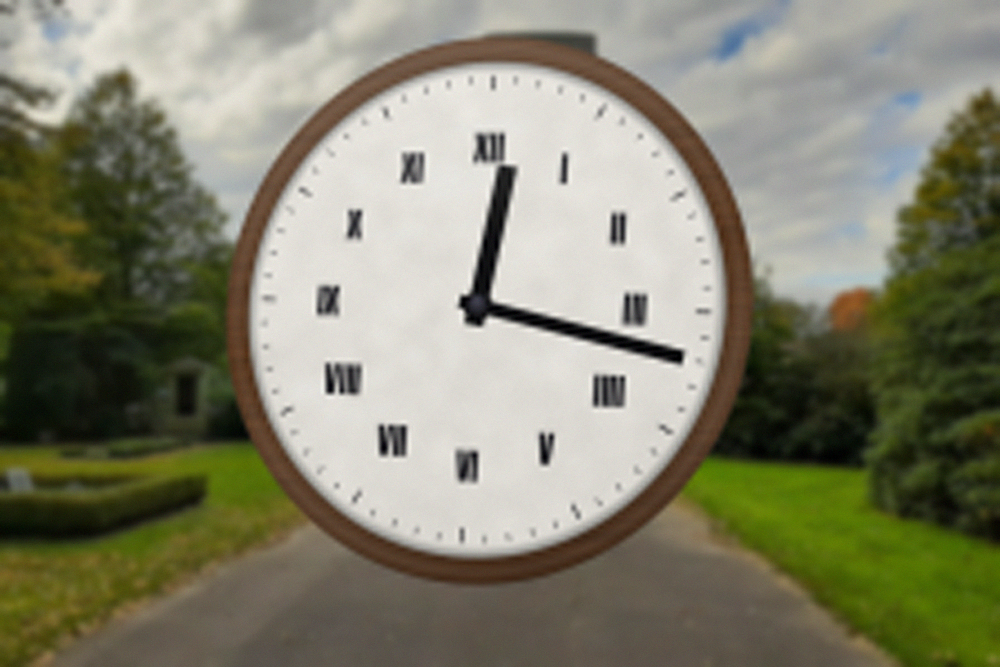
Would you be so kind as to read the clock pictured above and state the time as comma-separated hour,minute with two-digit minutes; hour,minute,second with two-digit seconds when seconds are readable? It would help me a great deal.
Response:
12,17
